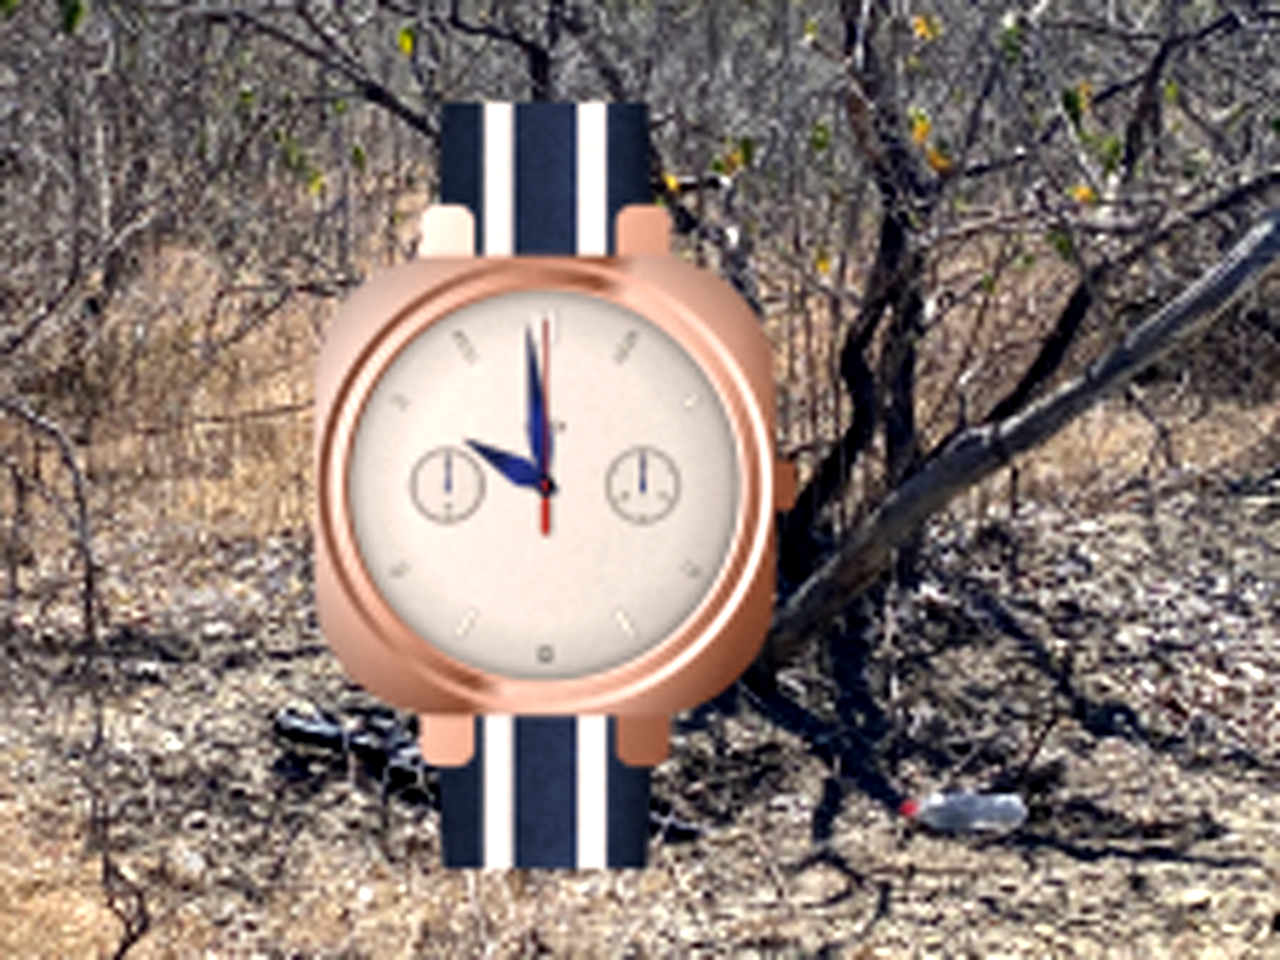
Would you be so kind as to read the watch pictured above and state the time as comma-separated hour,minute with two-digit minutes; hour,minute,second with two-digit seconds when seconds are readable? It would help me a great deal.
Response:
9,59
